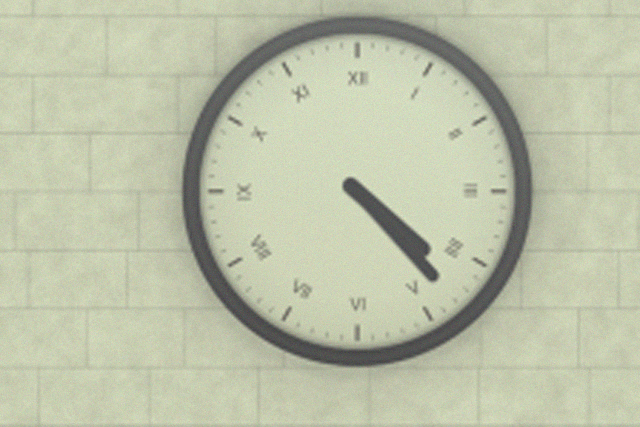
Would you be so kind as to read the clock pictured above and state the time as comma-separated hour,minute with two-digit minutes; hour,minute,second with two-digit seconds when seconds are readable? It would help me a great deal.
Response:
4,23
